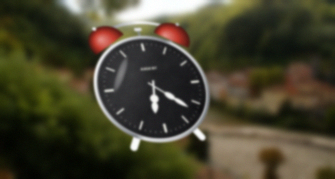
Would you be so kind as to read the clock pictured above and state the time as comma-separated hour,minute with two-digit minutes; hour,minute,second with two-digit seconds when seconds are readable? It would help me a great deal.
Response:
6,22
